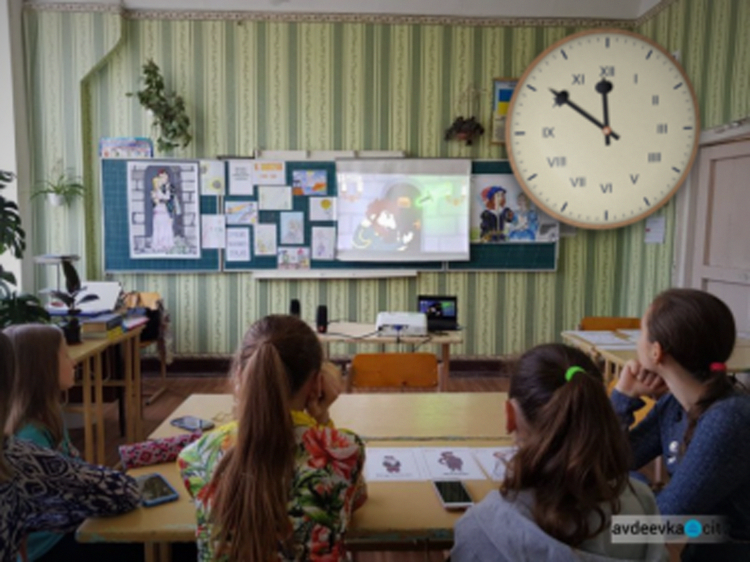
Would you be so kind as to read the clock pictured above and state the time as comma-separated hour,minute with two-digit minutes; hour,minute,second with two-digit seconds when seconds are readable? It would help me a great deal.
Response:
11,51
